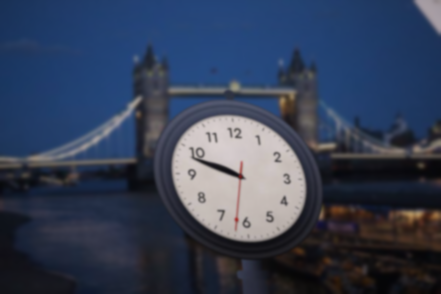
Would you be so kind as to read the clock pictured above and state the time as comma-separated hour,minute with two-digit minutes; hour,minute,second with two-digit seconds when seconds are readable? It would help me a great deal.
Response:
9,48,32
